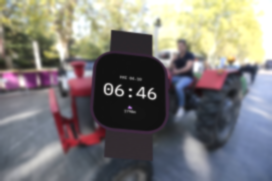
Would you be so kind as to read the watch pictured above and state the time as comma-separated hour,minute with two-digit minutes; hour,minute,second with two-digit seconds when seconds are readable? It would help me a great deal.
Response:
6,46
